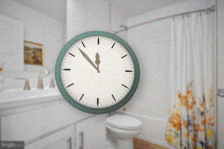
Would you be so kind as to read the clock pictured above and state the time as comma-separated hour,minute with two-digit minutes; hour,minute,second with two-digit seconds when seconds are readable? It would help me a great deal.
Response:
11,53
